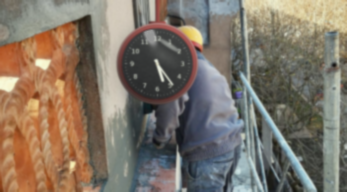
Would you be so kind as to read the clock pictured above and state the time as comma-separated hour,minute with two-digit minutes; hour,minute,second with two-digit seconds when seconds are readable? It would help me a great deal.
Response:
5,24
